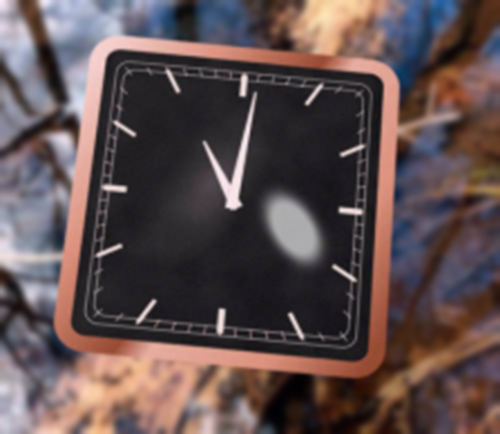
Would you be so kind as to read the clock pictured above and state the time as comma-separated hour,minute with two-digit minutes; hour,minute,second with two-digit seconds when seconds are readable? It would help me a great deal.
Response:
11,01
